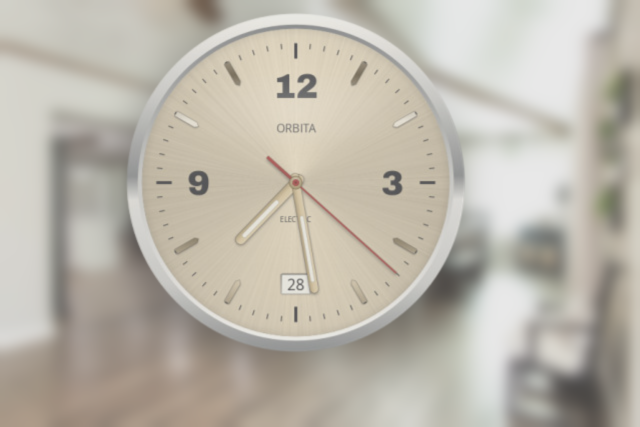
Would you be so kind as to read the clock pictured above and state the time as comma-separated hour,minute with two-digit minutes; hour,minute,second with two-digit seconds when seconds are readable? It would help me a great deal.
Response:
7,28,22
